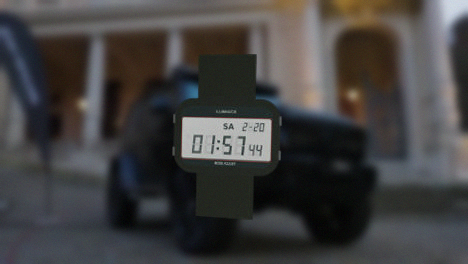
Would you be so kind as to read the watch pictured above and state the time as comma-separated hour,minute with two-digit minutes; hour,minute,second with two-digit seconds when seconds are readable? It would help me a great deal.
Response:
1,57,44
